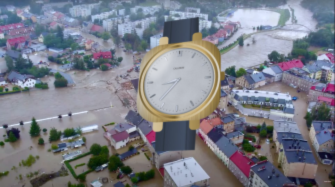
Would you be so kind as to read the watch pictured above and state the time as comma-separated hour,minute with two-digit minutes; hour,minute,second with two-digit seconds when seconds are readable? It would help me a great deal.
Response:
8,37
